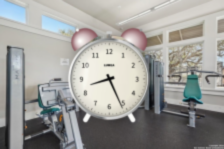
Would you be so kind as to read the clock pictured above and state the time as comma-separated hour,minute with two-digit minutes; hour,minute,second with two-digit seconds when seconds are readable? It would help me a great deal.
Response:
8,26
